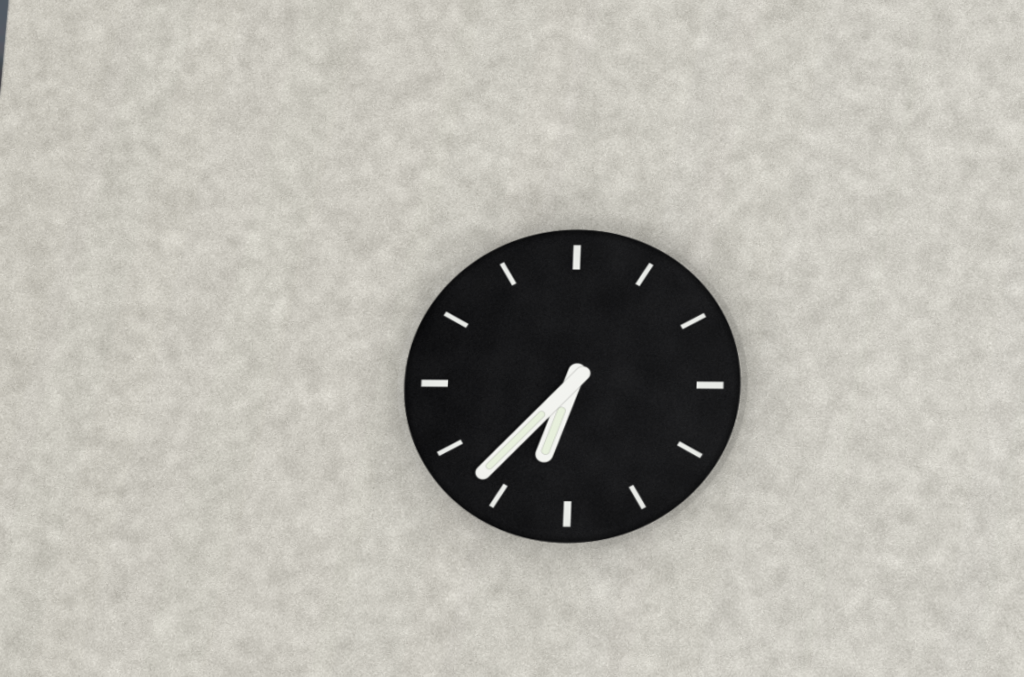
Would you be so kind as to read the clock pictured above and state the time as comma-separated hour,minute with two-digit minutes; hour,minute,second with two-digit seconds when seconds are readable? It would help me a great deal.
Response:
6,37
